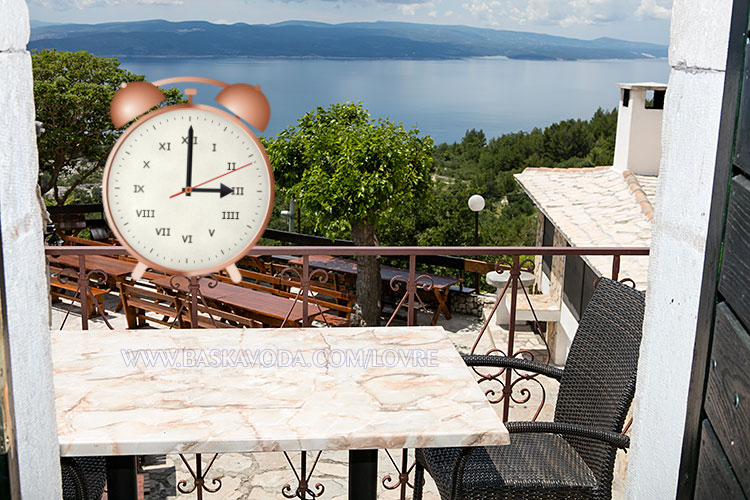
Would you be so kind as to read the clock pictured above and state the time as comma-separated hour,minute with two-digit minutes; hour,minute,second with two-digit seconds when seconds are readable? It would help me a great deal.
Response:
3,00,11
